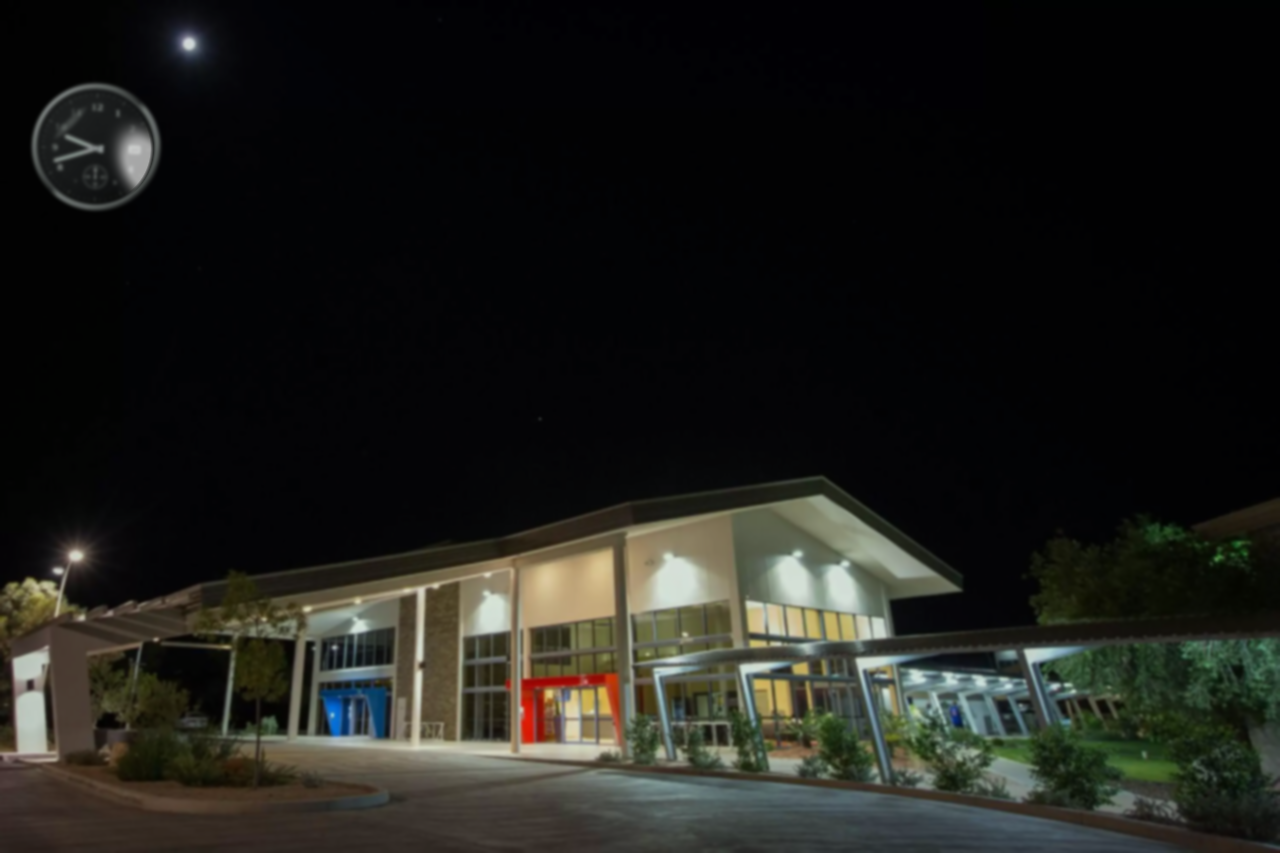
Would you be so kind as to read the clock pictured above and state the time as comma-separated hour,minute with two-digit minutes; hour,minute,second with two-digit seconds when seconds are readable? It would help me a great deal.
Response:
9,42
